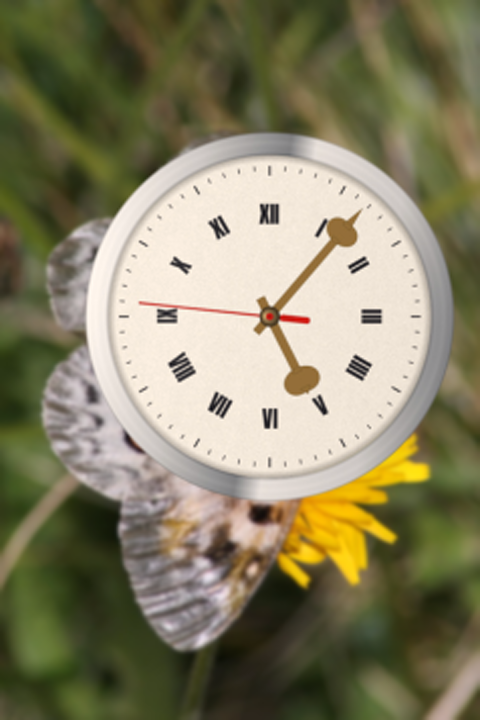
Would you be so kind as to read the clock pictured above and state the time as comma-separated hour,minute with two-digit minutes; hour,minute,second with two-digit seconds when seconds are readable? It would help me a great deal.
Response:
5,06,46
